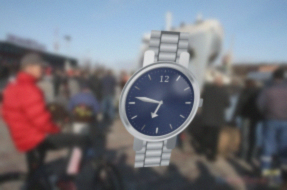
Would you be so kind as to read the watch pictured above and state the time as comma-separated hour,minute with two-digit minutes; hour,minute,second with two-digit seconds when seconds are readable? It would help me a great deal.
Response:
6,47
